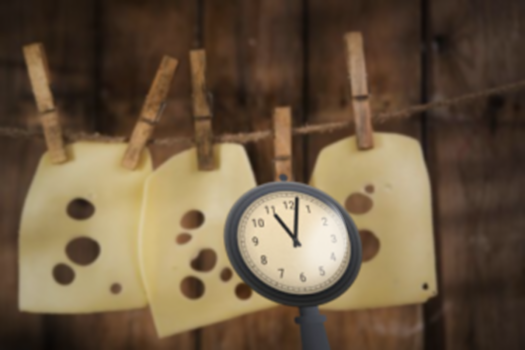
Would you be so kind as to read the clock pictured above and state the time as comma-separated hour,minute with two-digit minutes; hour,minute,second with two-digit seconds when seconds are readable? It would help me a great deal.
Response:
11,02
